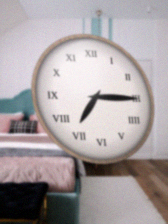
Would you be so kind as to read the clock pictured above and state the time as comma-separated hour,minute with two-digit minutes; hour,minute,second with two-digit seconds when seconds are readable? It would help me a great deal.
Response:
7,15
